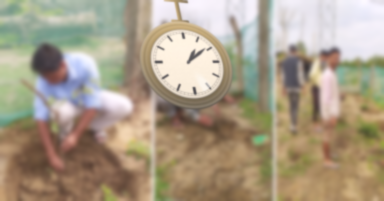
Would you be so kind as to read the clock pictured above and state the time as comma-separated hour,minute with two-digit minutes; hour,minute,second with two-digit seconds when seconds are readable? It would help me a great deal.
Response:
1,09
